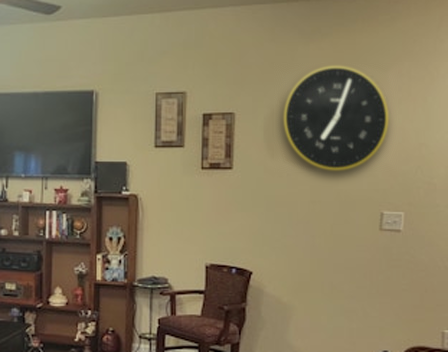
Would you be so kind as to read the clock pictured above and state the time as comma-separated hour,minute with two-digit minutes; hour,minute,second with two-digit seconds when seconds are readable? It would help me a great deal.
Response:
7,03
